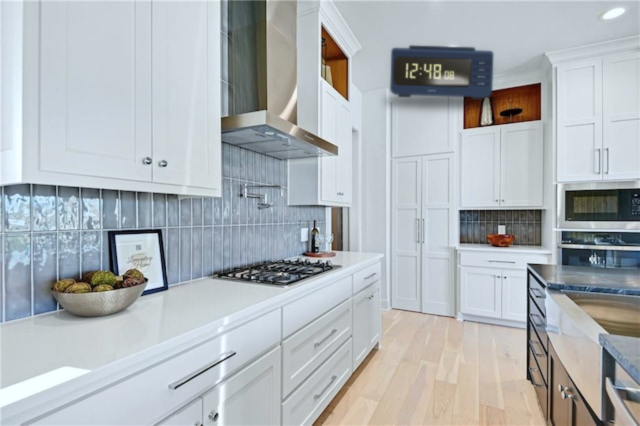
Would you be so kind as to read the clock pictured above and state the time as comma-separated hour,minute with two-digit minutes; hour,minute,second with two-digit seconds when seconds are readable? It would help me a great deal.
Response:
12,48
